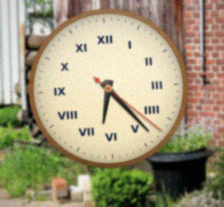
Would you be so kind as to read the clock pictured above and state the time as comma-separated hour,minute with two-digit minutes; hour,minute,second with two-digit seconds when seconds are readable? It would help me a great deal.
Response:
6,23,22
